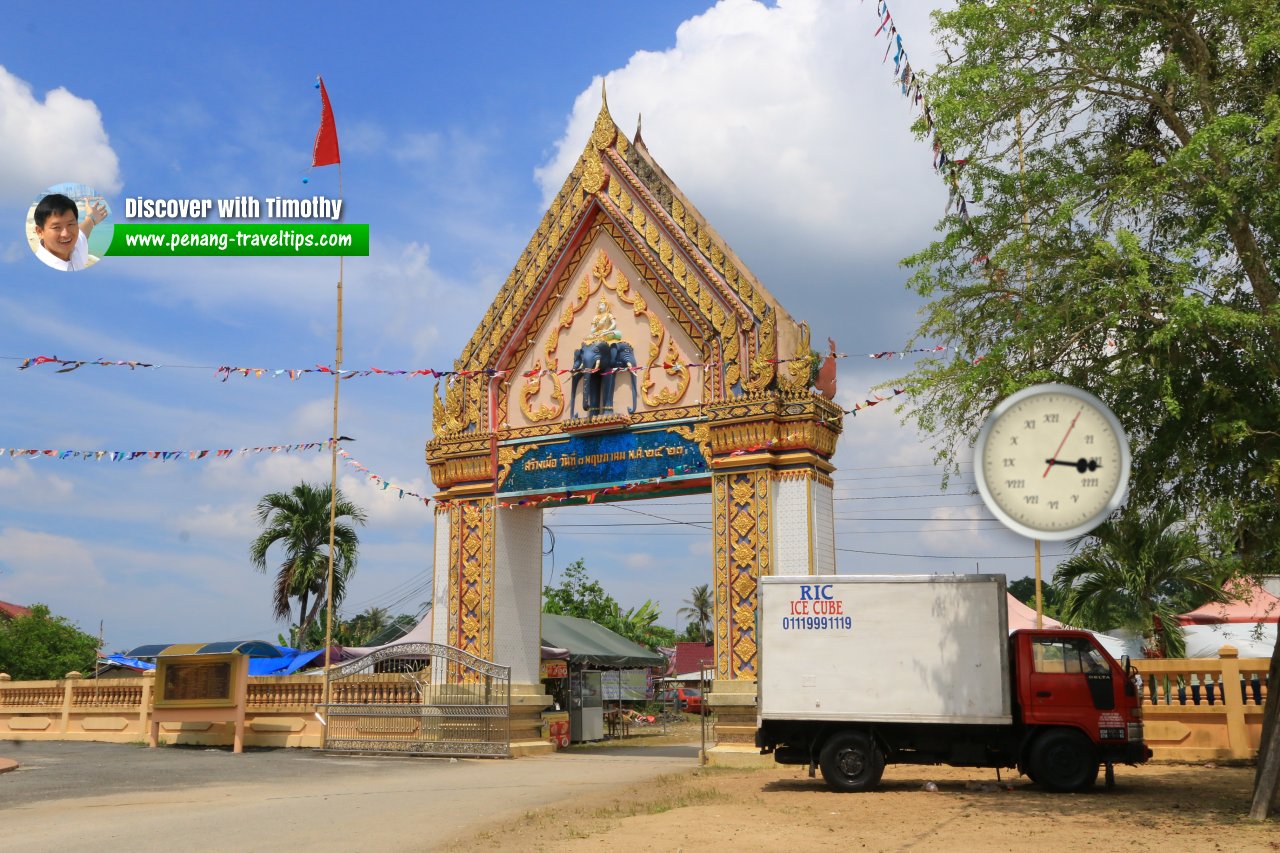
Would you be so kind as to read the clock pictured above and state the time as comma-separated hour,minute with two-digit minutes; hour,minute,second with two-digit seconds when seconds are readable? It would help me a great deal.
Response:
3,16,05
